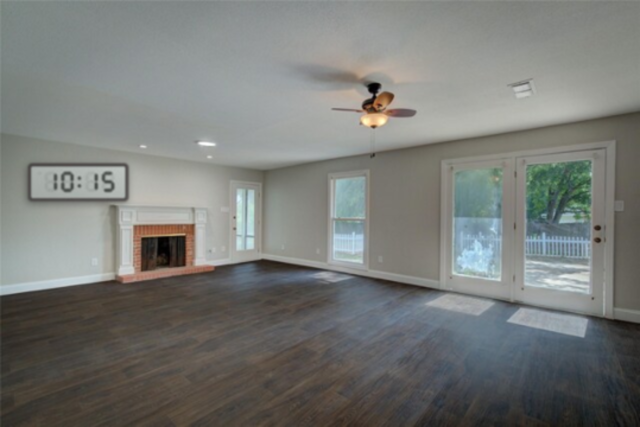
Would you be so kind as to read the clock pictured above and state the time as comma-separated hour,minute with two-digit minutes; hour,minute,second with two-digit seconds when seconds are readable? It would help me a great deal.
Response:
10,15
